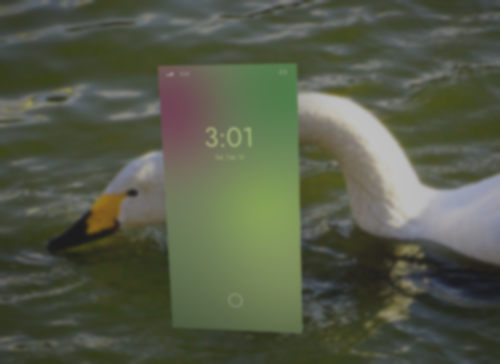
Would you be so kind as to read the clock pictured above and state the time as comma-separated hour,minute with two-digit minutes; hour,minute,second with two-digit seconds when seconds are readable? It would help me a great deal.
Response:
3,01
